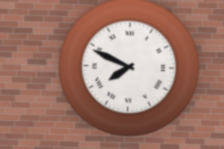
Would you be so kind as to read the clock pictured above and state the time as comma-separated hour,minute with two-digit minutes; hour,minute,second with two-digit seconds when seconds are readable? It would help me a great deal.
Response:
7,49
